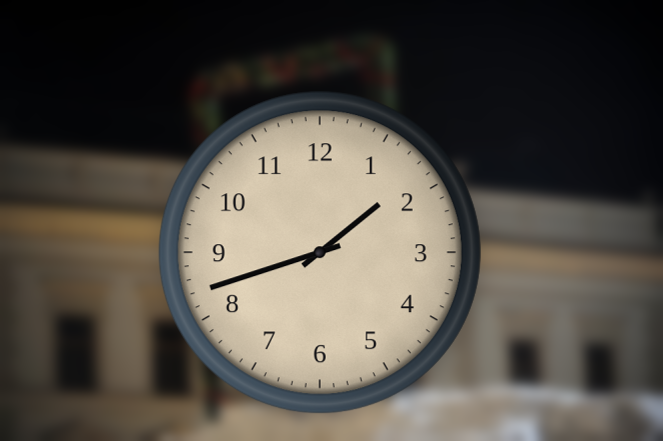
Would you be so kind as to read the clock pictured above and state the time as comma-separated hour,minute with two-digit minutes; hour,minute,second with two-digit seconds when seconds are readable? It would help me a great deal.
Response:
1,42
